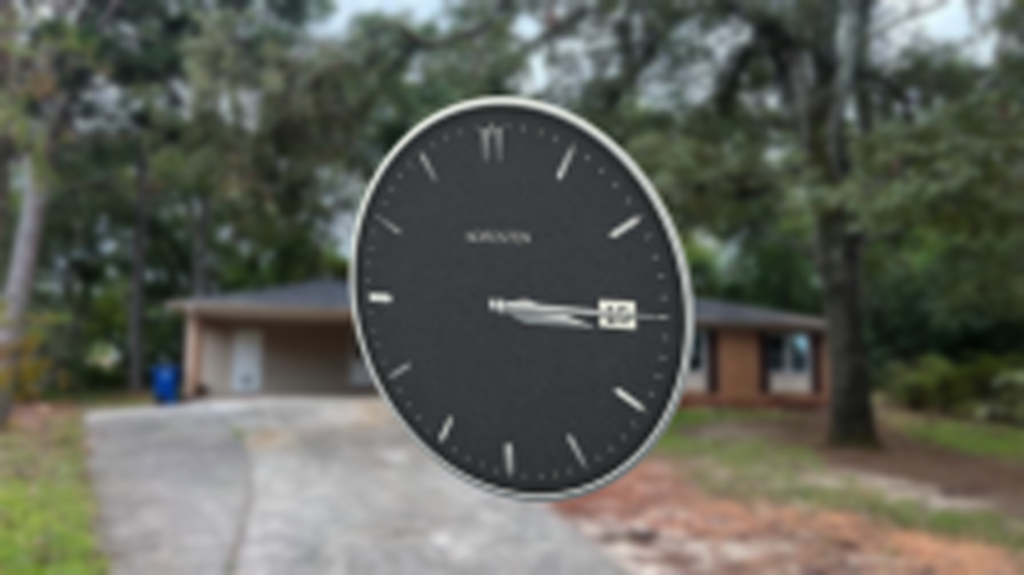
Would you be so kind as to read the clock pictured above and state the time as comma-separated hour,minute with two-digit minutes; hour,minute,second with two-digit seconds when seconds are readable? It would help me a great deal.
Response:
3,15
